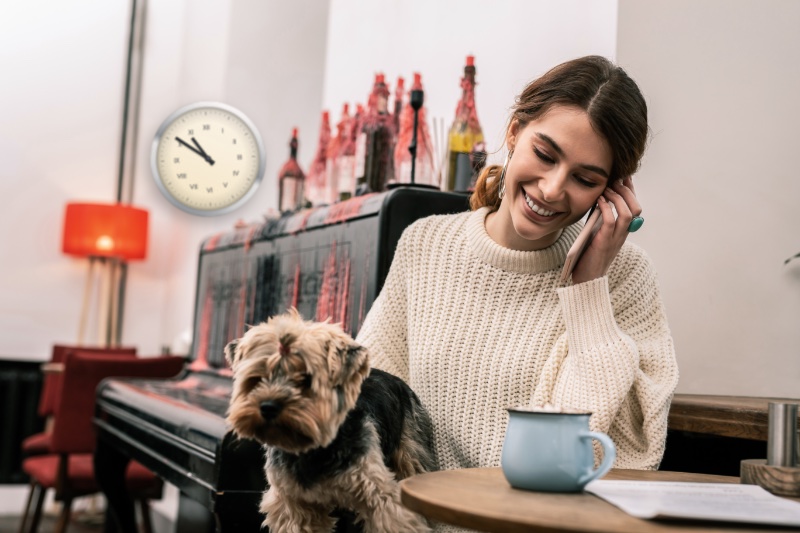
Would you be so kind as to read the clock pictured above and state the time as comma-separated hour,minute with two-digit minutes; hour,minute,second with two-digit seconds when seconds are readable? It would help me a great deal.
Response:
10,51
